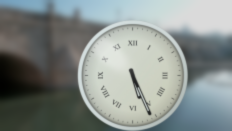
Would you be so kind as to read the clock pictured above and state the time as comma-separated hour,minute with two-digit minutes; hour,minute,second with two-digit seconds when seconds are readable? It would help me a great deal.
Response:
5,26
